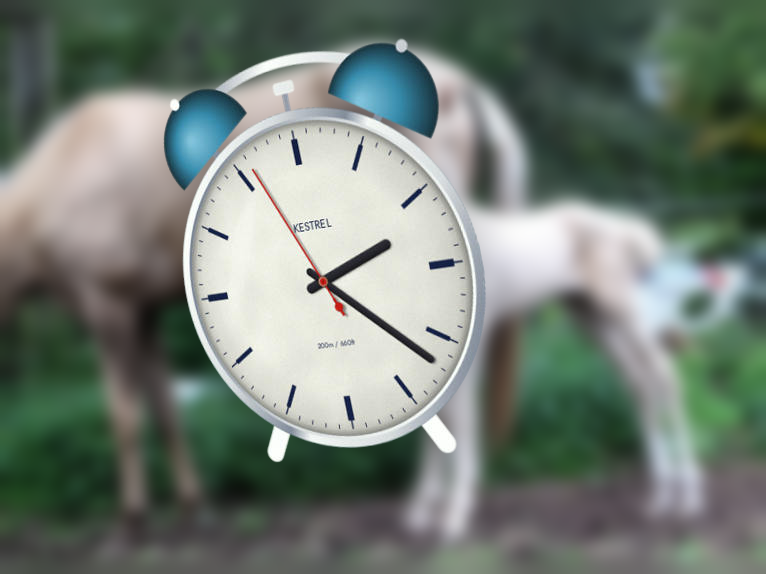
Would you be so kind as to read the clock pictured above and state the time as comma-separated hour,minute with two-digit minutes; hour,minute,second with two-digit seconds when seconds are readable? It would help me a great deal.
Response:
2,21,56
